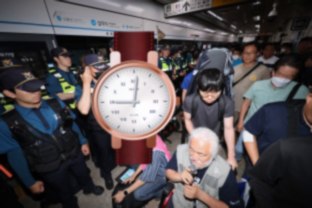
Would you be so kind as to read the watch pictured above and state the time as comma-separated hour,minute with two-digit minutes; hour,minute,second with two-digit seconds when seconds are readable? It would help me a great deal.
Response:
9,01
